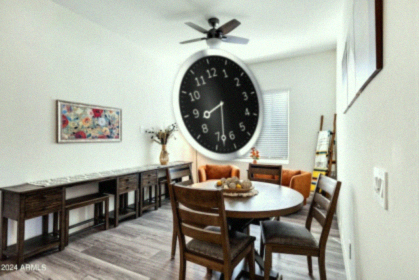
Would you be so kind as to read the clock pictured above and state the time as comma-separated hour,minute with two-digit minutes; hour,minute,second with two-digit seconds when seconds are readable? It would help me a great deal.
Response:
8,33
